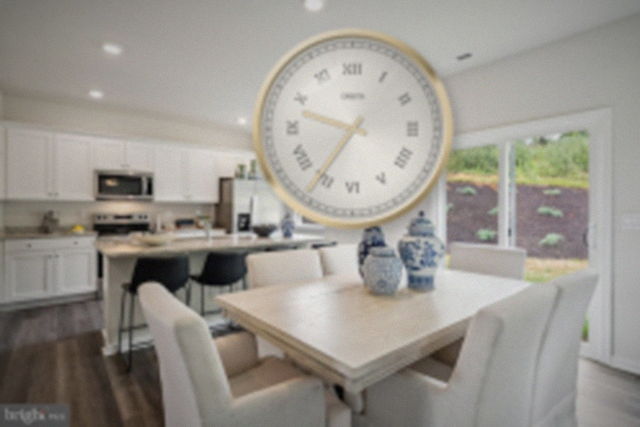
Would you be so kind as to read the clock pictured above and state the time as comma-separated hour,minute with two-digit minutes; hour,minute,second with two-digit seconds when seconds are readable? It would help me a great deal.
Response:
9,36
